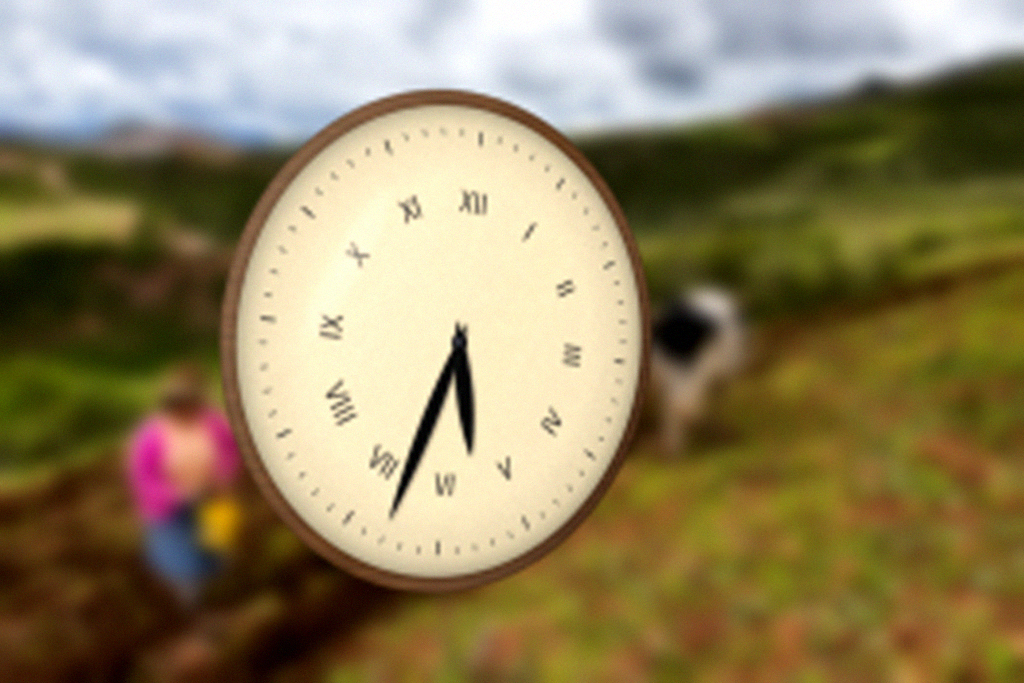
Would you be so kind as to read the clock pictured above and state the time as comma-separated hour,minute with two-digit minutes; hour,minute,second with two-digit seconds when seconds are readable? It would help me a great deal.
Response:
5,33
